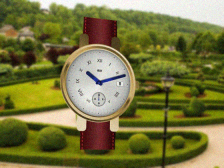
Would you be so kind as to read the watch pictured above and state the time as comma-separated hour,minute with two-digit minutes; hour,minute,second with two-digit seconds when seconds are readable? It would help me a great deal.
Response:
10,12
